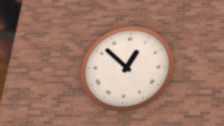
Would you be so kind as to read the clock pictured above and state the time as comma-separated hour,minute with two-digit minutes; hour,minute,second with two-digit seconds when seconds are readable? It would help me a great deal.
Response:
12,52
